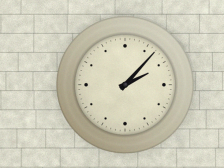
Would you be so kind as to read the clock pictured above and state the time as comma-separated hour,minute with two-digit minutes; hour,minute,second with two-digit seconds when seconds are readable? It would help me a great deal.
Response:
2,07
